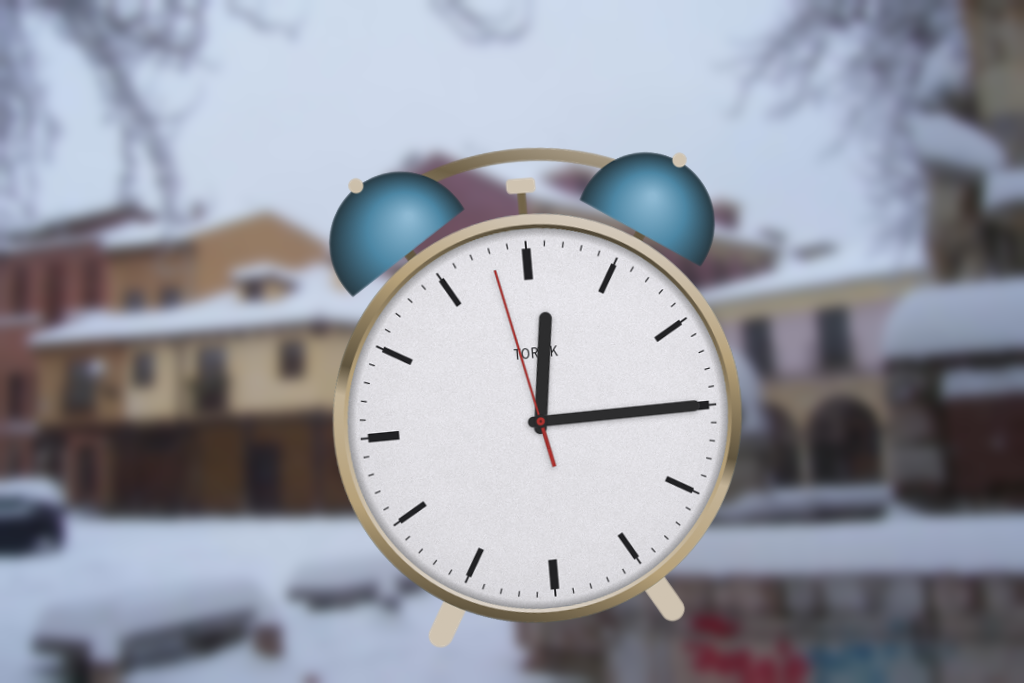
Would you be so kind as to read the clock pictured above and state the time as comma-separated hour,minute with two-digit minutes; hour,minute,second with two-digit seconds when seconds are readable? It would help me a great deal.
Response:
12,14,58
